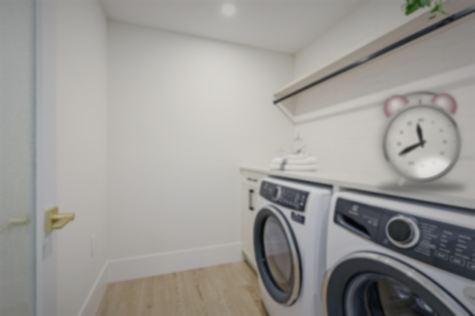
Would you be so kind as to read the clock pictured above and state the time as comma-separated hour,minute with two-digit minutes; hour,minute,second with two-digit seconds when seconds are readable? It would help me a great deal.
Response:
11,41
